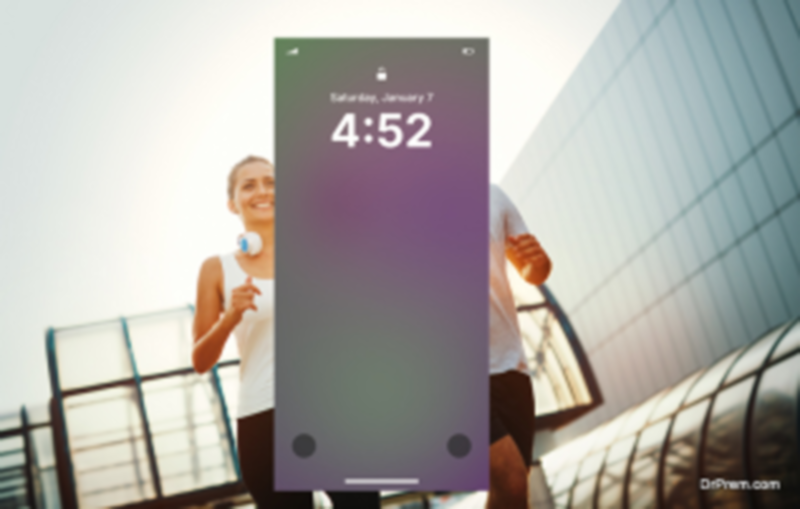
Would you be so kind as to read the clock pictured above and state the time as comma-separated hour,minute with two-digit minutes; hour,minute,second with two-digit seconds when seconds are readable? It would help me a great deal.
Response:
4,52
